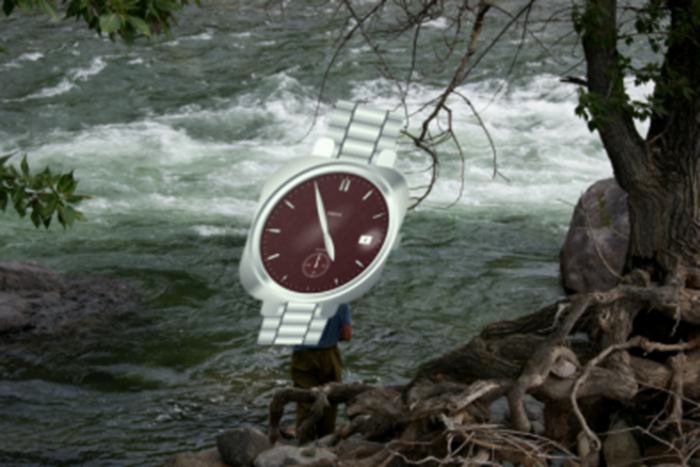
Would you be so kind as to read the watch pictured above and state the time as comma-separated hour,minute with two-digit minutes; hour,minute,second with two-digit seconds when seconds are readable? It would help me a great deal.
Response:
4,55
